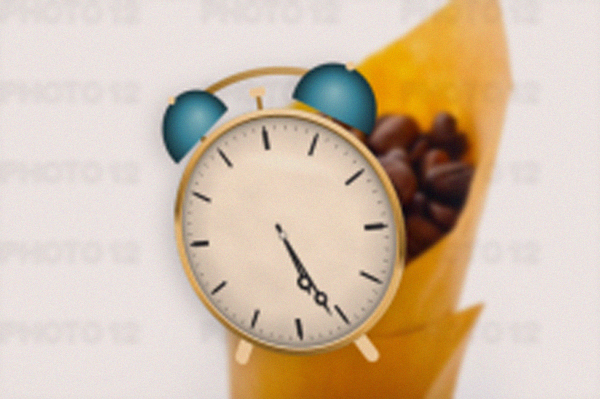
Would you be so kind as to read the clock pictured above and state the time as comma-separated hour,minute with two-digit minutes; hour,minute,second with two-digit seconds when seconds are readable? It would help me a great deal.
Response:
5,26
